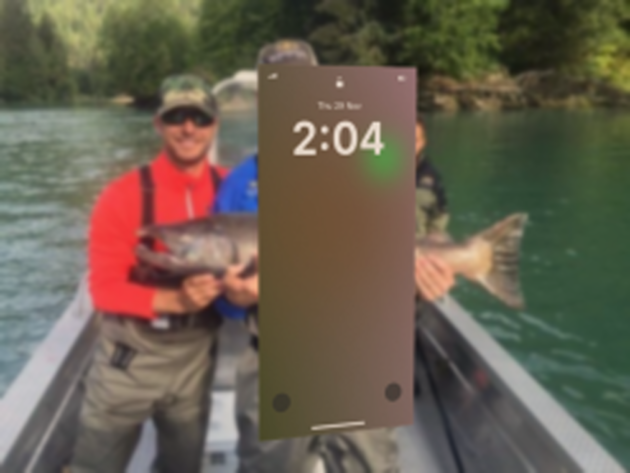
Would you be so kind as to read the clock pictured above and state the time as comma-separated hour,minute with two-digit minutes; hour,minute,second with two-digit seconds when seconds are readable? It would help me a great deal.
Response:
2,04
